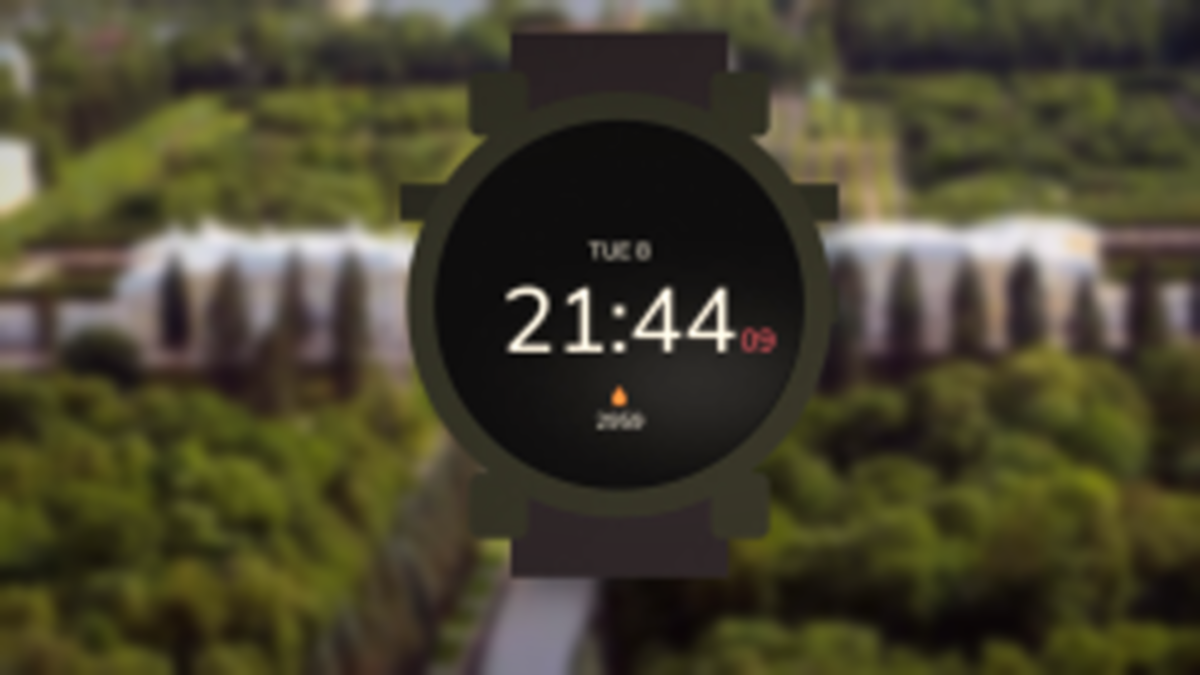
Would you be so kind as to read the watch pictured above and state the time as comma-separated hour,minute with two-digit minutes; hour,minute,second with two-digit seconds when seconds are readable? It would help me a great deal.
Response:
21,44
